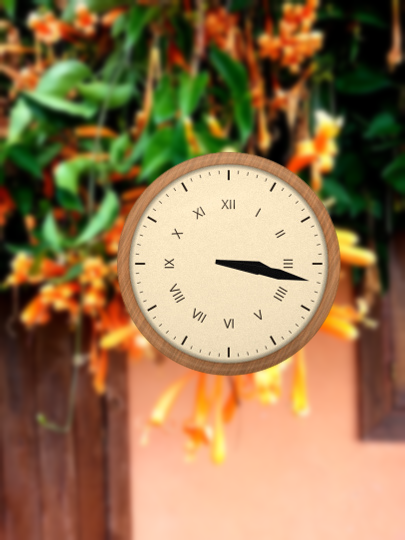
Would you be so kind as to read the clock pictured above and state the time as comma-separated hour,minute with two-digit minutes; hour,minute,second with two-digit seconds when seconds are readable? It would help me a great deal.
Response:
3,17
